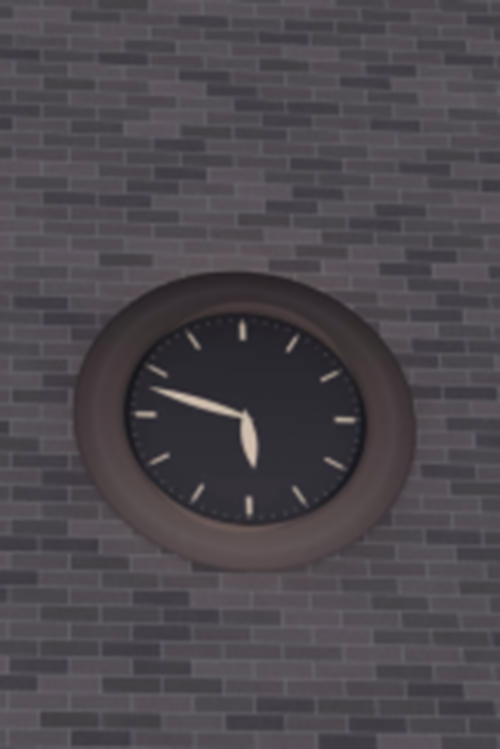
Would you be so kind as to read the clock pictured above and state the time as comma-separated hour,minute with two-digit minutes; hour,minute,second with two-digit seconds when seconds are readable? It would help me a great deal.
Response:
5,48
